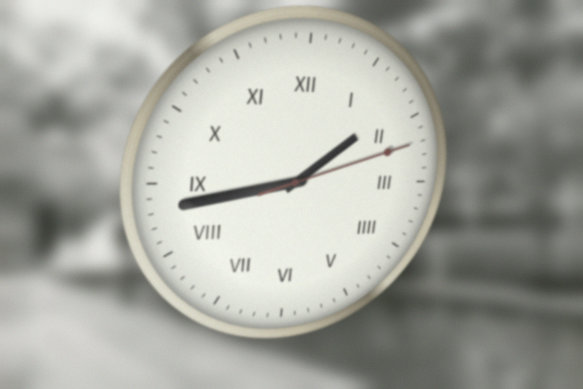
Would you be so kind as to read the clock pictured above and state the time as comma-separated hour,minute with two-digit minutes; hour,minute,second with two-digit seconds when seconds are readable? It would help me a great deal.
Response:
1,43,12
